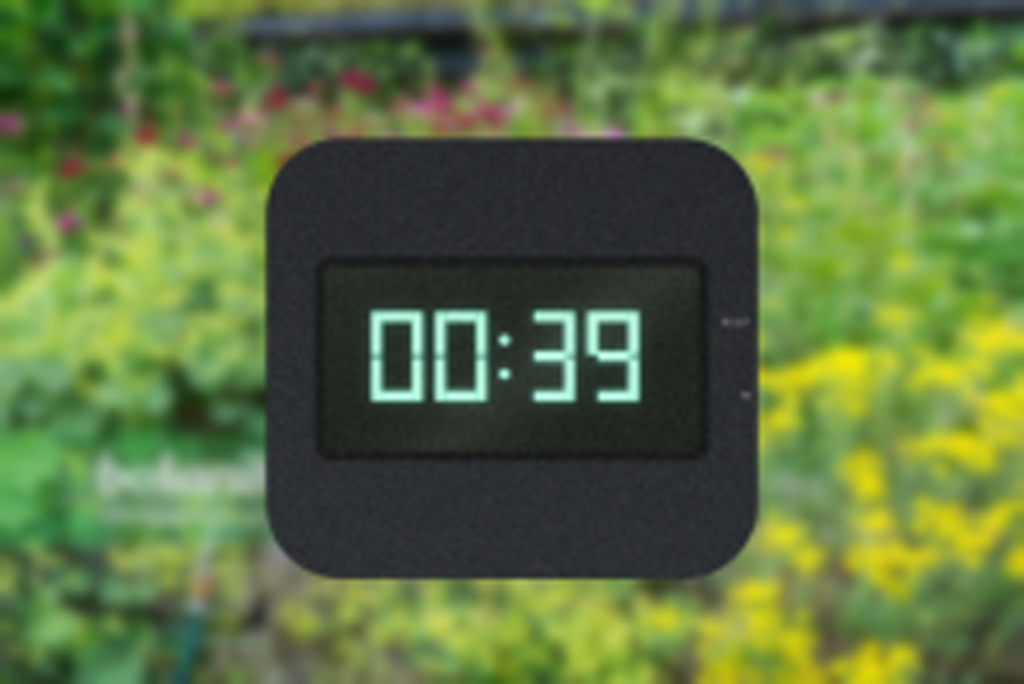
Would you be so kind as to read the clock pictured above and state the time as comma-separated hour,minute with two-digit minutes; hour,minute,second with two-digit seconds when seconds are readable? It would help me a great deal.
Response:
0,39
